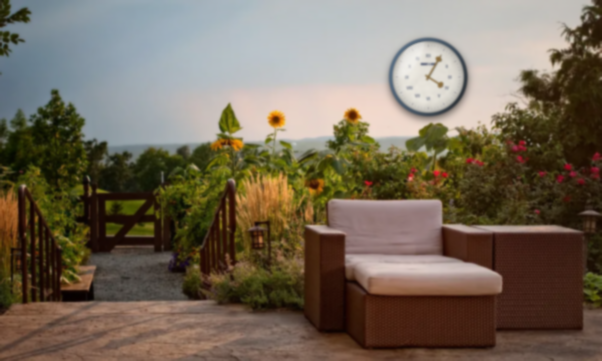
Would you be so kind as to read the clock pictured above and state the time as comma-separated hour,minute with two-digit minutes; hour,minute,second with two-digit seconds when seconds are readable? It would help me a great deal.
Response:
4,05
